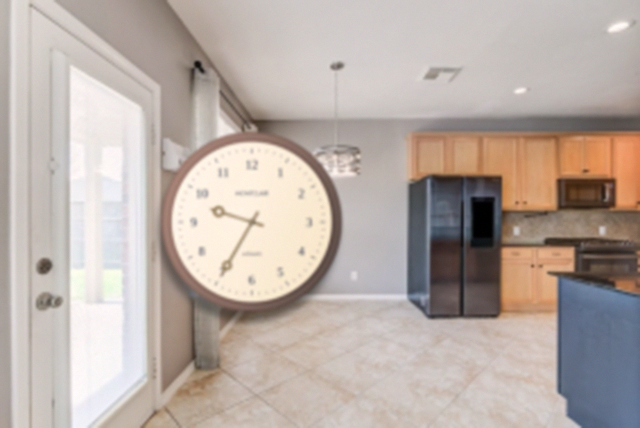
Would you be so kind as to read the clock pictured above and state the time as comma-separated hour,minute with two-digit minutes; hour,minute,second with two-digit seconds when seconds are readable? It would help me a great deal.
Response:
9,35
